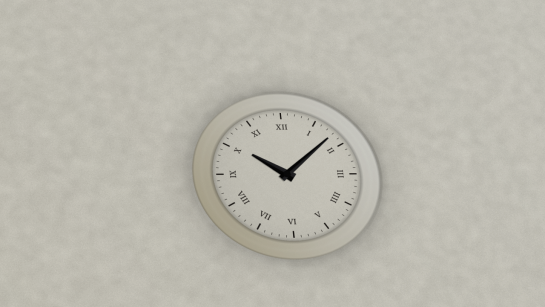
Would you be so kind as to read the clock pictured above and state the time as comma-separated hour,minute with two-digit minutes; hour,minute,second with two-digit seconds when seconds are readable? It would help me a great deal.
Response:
10,08
